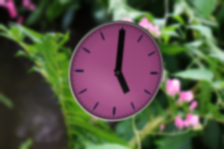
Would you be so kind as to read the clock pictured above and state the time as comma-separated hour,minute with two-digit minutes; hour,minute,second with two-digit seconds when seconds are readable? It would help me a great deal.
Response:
5,00
